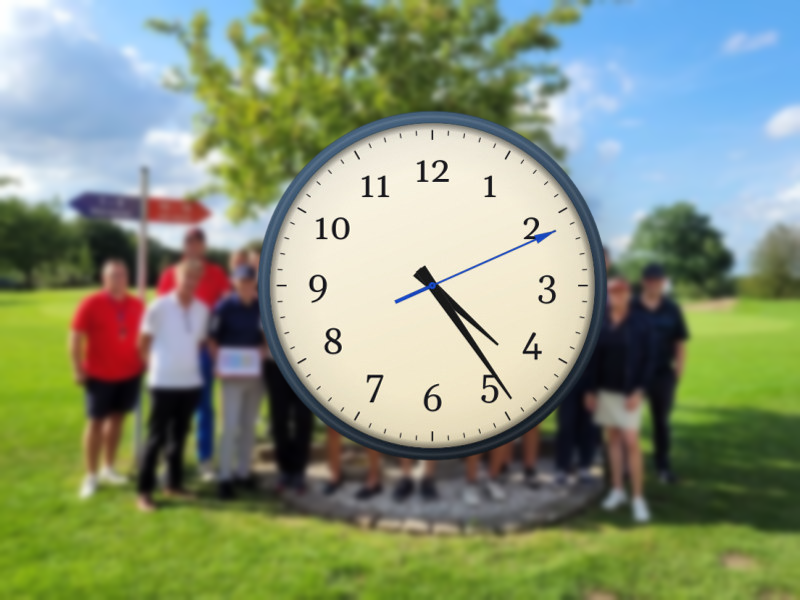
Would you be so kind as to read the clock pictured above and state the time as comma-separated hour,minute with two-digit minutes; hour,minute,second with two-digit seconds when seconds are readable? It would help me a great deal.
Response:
4,24,11
